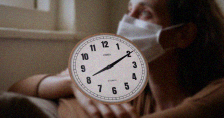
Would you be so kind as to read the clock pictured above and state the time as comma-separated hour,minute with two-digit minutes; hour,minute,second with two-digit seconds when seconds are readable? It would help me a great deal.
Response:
8,10
